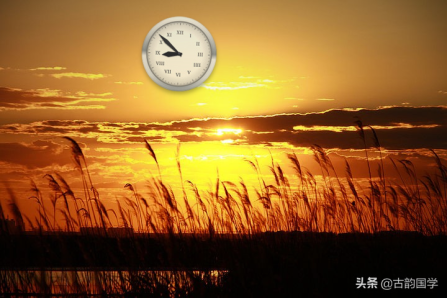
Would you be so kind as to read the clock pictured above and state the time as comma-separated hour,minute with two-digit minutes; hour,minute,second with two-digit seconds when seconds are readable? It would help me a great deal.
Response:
8,52
